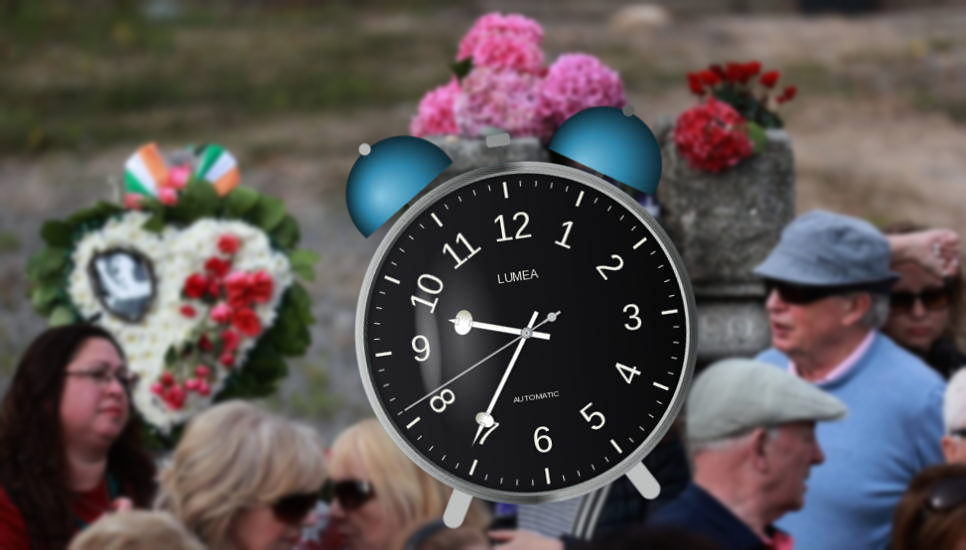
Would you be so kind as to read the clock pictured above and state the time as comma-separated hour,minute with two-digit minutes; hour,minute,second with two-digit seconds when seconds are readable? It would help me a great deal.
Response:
9,35,41
